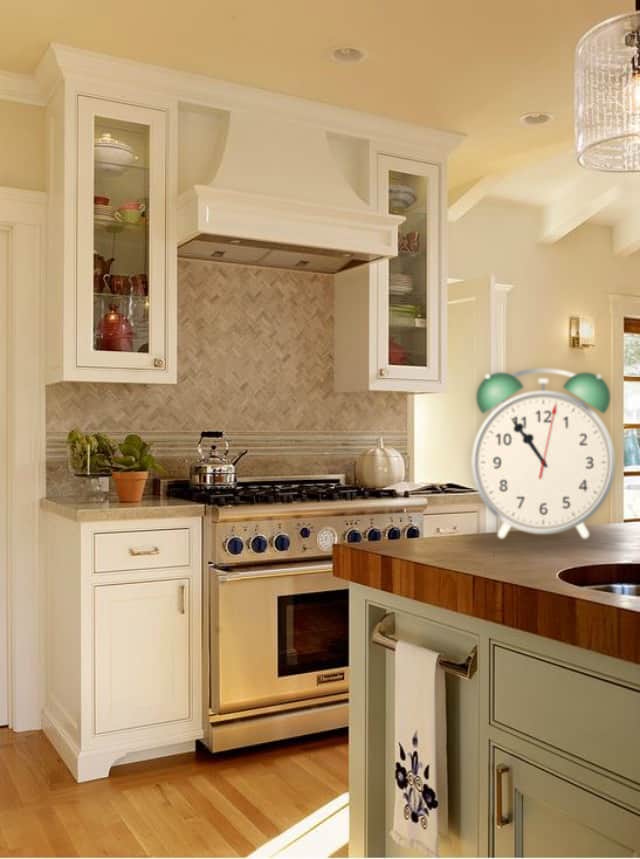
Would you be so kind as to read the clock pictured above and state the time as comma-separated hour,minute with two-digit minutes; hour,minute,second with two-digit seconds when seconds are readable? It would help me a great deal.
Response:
10,54,02
